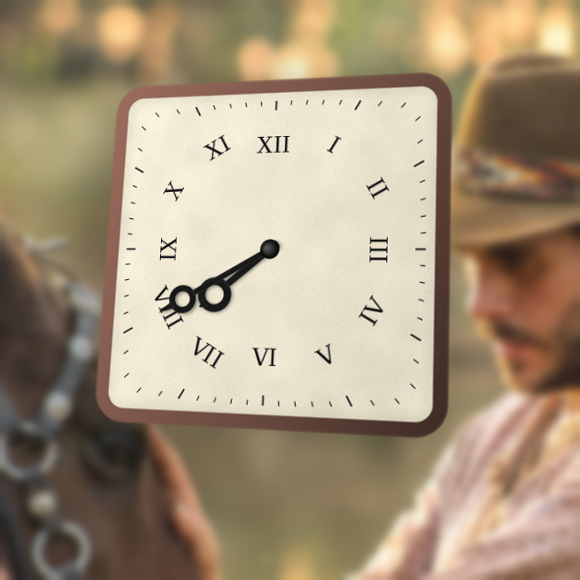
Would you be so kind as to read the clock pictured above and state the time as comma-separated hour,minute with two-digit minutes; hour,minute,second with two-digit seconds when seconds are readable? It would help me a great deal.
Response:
7,40
